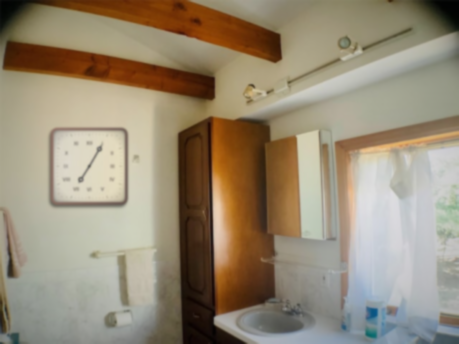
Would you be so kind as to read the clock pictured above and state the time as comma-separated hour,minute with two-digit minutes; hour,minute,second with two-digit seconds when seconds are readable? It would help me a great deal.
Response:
7,05
